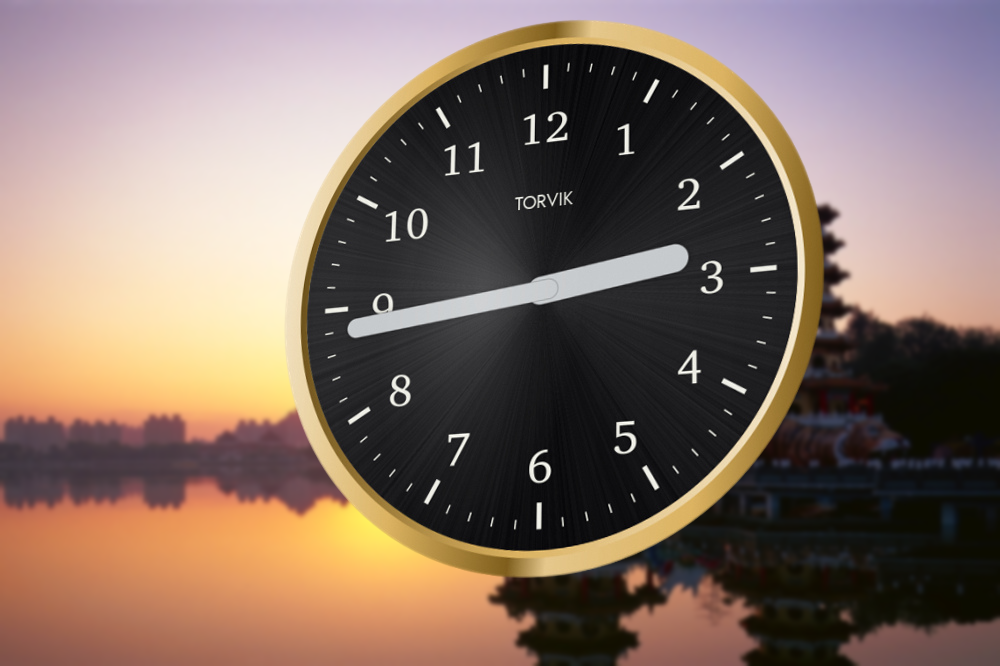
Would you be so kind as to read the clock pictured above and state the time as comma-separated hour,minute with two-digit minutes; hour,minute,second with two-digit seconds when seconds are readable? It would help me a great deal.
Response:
2,44
